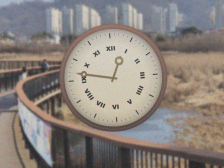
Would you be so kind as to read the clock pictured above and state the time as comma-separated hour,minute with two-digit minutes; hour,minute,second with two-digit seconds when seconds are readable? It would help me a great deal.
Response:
12,47
